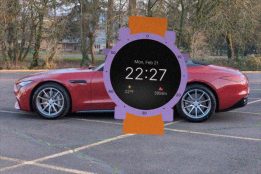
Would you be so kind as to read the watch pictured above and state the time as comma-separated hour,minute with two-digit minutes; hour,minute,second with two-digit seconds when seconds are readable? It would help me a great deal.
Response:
22,27
